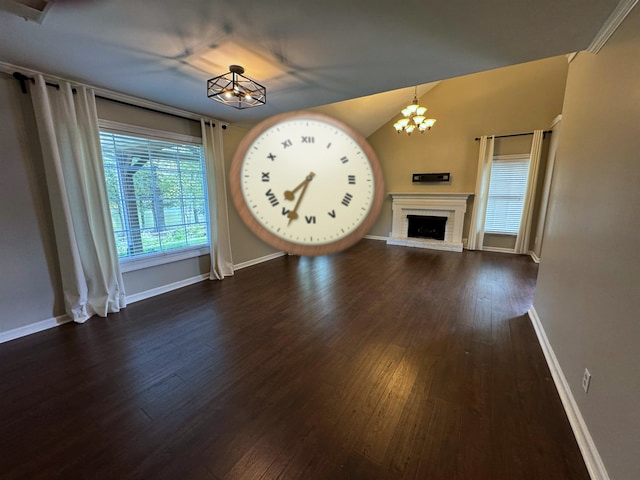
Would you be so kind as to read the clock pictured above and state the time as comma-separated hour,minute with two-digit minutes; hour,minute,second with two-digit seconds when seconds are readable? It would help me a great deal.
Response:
7,34
